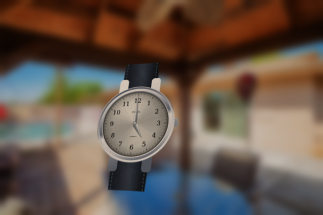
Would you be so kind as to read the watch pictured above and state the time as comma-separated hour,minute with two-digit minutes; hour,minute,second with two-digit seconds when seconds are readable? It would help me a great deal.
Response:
5,00
